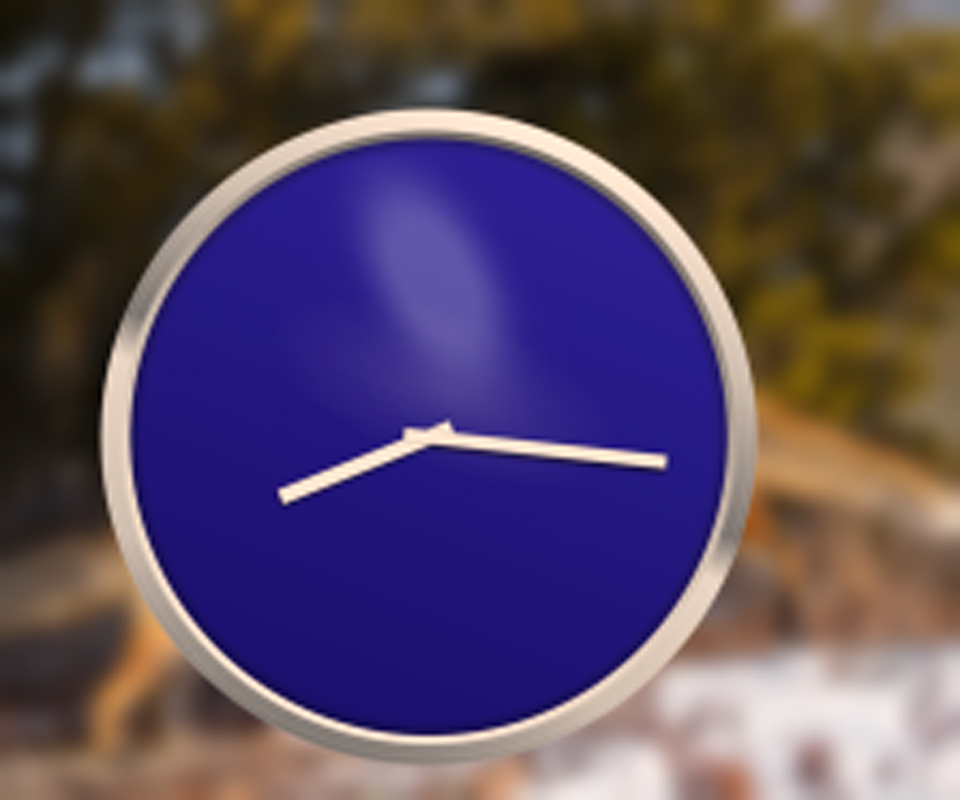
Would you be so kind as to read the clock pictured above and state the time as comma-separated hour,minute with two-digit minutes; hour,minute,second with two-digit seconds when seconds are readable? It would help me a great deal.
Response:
8,16
